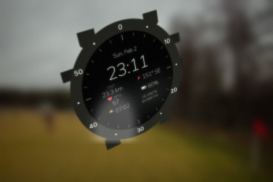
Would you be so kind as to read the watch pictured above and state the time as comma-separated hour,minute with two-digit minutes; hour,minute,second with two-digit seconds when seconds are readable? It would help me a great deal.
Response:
23,11
